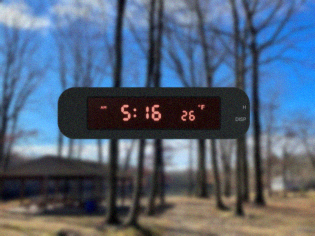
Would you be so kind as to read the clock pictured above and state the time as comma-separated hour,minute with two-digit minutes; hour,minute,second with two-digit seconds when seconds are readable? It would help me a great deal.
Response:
5,16
